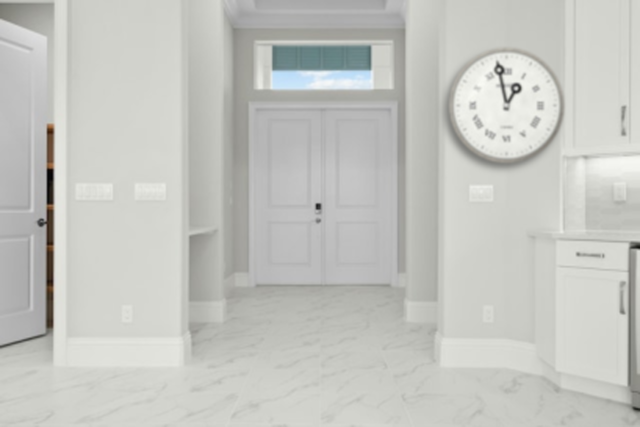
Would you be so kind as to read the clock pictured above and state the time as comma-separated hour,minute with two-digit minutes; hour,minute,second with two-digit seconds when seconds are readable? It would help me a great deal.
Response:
12,58
